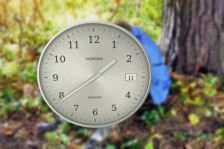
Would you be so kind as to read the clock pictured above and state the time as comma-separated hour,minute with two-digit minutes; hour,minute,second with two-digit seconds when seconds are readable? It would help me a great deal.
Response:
1,39
